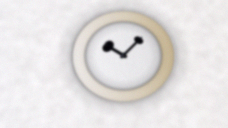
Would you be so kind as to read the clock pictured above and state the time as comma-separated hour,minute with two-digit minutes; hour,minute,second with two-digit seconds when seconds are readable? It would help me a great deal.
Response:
10,07
